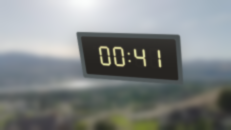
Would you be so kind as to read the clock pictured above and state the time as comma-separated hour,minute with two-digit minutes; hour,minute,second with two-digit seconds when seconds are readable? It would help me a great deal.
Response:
0,41
